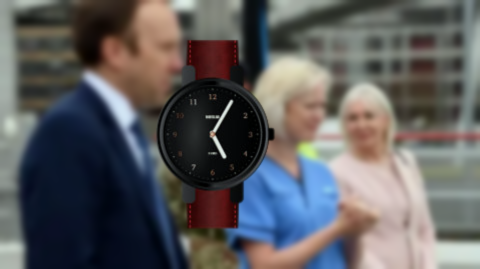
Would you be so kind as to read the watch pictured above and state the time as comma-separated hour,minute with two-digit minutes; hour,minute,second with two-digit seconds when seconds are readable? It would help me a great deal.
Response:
5,05
